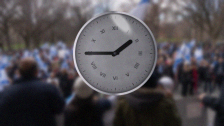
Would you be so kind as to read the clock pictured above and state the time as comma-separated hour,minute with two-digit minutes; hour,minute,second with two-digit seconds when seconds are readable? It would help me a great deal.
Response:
1,45
